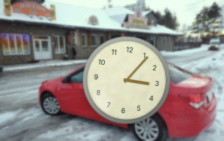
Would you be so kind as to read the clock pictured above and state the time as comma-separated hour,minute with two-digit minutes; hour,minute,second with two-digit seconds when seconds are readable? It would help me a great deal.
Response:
3,06
